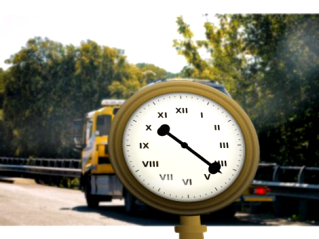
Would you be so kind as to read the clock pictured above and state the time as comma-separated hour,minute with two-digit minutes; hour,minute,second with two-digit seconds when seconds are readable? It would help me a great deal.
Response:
10,22
